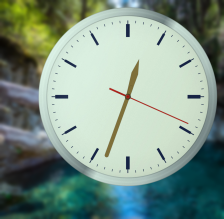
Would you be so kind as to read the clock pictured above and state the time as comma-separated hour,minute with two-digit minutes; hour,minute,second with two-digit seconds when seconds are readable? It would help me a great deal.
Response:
12,33,19
